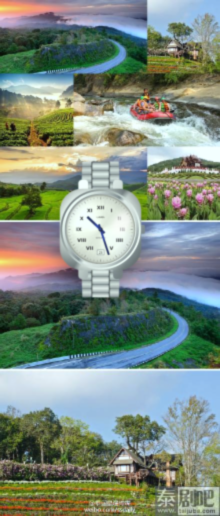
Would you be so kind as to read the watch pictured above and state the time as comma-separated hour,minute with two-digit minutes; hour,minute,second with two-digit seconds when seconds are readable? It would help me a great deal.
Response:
10,27
